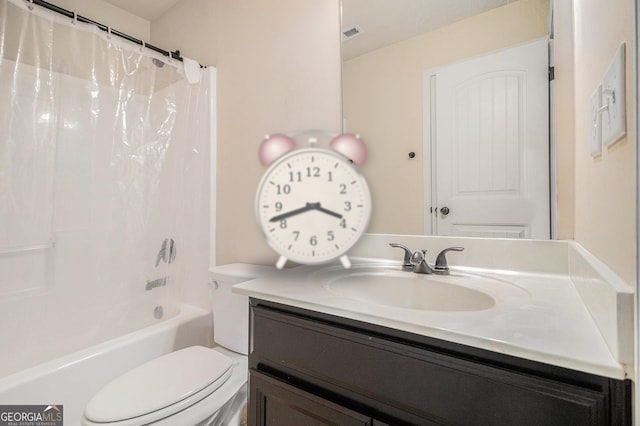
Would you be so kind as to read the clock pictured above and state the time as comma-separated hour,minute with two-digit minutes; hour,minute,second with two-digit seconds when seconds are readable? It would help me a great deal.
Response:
3,42
